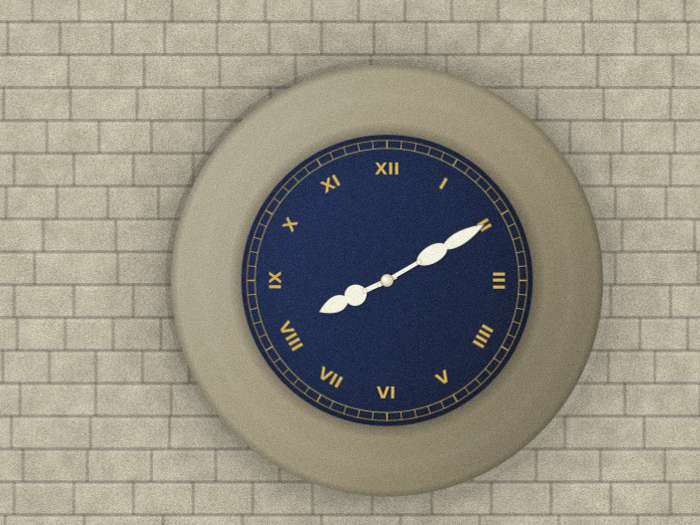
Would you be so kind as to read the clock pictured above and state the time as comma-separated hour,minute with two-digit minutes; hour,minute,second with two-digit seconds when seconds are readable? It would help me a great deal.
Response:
8,10
